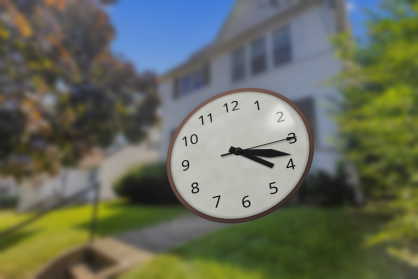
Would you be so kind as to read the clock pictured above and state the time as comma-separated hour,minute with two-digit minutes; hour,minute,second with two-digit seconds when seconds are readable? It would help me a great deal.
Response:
4,18,15
